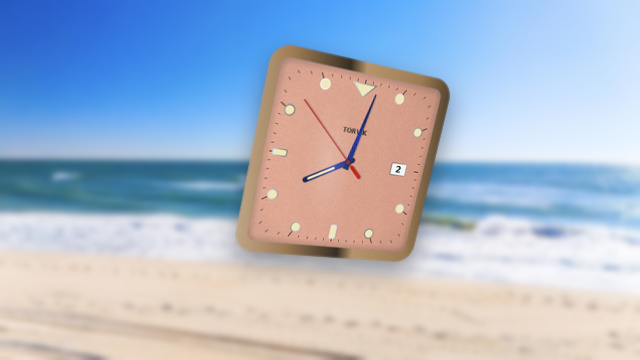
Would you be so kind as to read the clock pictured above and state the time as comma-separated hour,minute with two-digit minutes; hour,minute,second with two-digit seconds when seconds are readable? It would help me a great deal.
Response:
8,01,52
